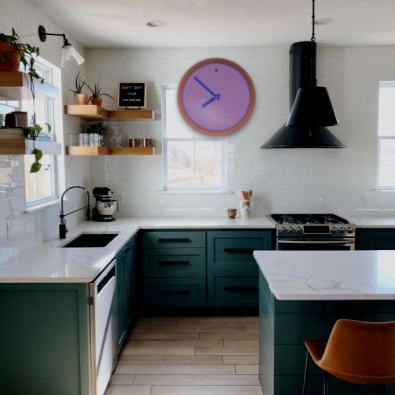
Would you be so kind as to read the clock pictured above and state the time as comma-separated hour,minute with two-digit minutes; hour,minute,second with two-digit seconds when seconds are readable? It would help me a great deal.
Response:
7,52
